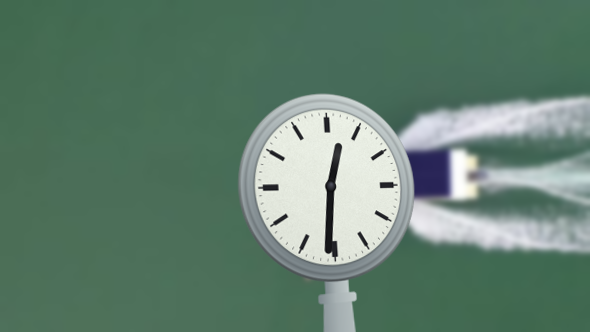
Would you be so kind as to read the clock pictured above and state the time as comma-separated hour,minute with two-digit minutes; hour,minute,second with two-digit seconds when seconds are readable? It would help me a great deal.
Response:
12,31
